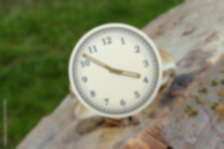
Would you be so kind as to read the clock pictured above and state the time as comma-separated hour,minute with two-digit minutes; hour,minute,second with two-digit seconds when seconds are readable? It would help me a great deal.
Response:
3,52
